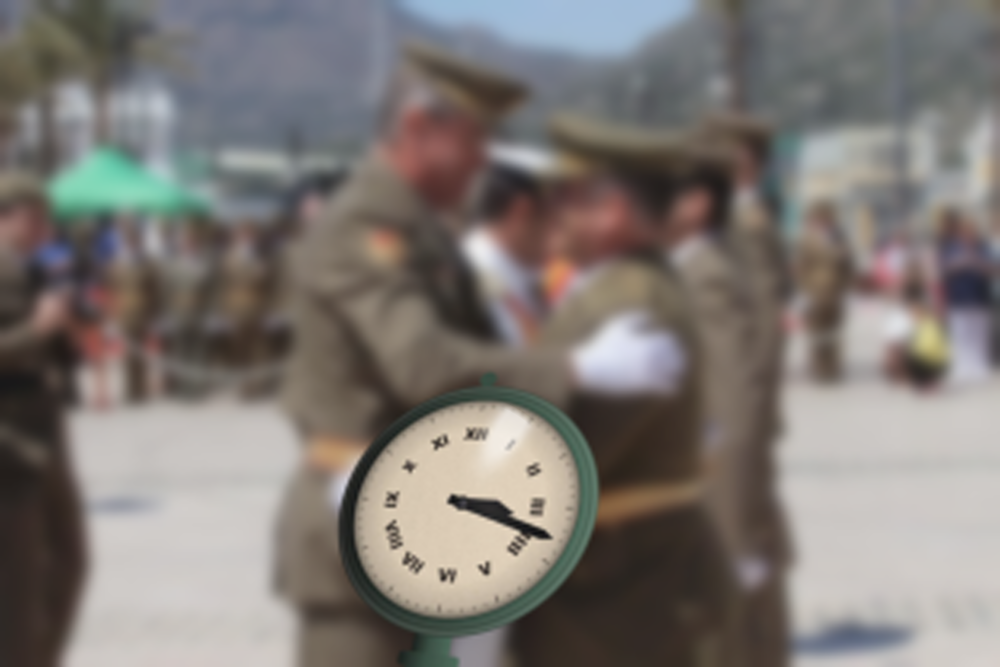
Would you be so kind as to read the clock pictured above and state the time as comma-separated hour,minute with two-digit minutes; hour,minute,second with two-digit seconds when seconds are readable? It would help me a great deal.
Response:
3,18
